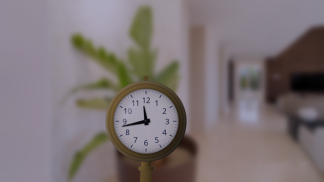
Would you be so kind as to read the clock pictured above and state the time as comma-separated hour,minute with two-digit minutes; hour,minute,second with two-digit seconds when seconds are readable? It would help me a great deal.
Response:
11,43
